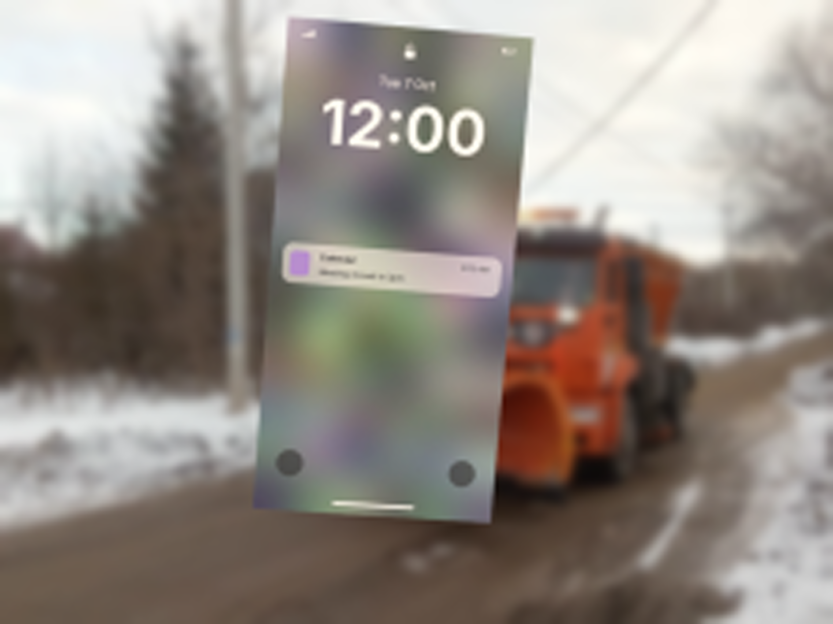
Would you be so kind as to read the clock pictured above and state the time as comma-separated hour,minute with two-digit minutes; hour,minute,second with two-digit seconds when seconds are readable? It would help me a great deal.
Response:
12,00
